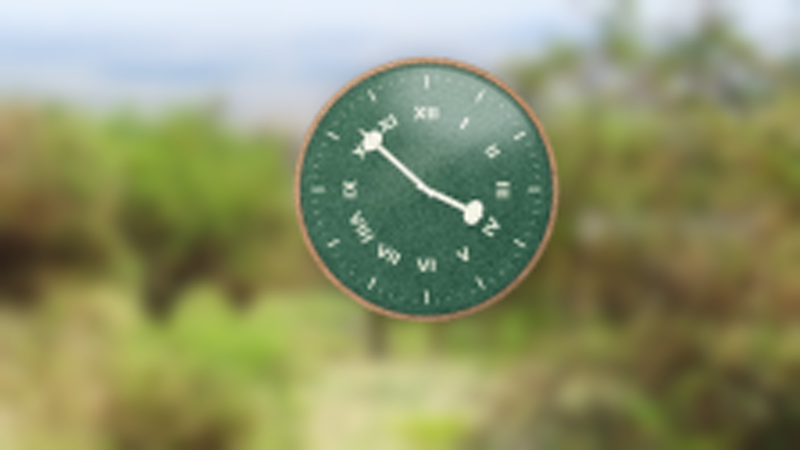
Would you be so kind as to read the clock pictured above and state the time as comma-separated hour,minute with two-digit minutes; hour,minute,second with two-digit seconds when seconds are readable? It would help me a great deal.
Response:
3,52
